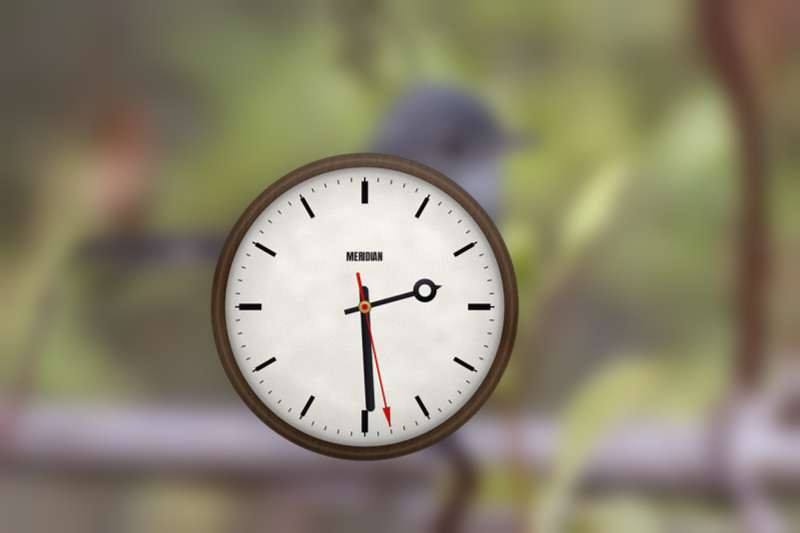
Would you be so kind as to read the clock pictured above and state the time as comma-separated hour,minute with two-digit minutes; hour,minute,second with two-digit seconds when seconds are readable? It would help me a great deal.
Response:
2,29,28
